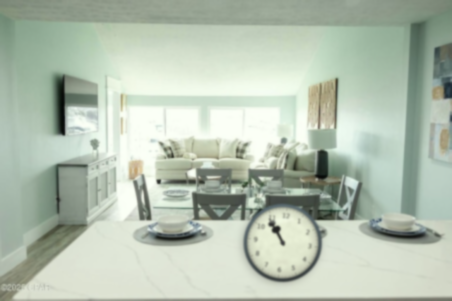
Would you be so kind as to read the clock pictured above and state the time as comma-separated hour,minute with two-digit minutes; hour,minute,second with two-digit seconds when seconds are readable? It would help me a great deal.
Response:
10,54
